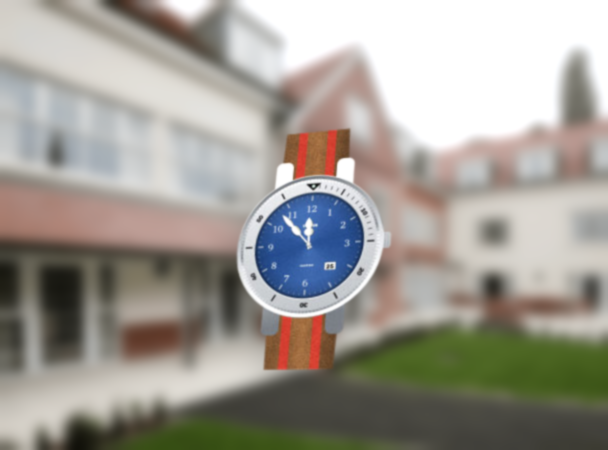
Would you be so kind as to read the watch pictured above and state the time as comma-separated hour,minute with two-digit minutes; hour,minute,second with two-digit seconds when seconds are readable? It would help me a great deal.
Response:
11,53
